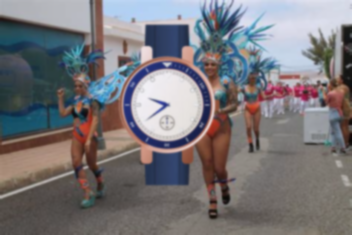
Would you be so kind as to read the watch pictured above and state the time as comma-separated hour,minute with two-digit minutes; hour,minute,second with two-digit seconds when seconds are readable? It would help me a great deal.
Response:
9,39
